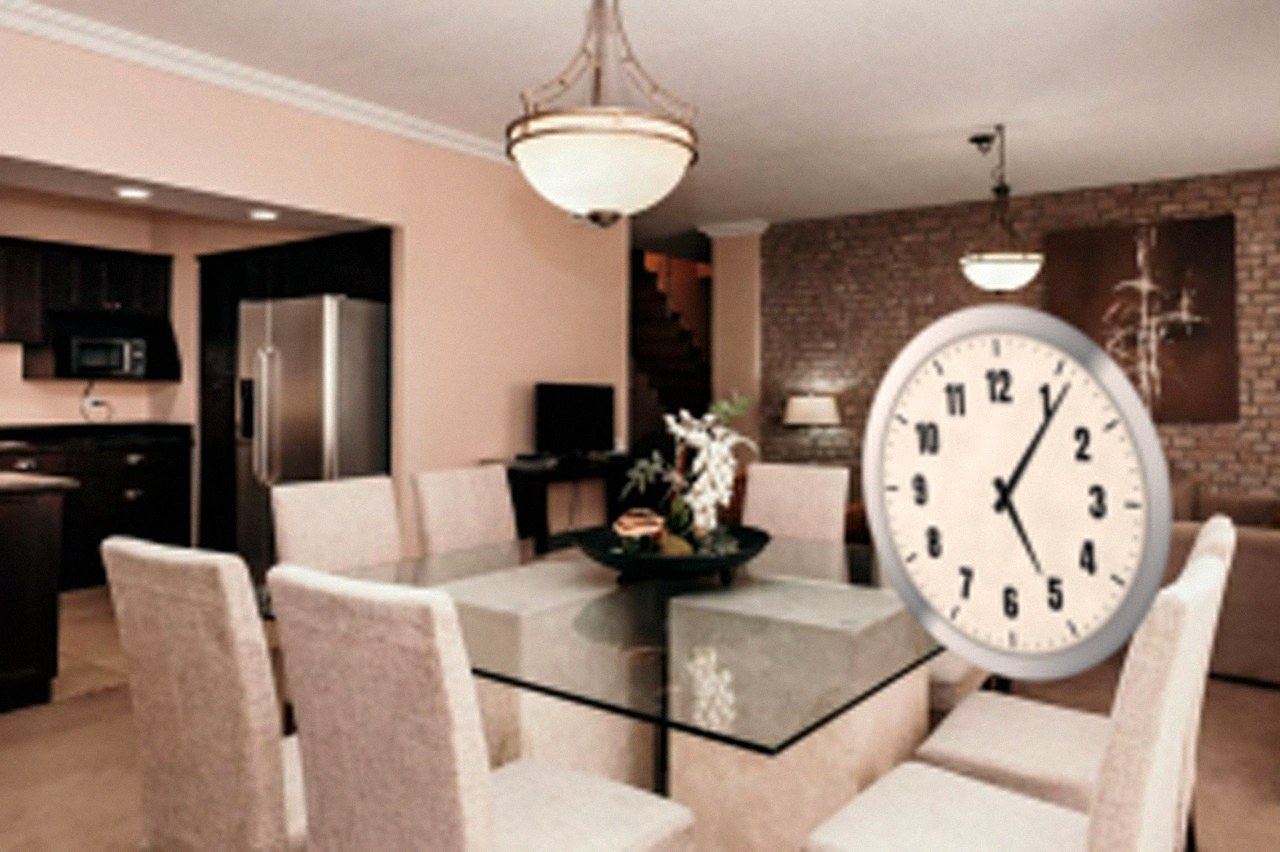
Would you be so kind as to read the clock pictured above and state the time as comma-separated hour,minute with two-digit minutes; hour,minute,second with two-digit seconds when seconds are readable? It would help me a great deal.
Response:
5,06
